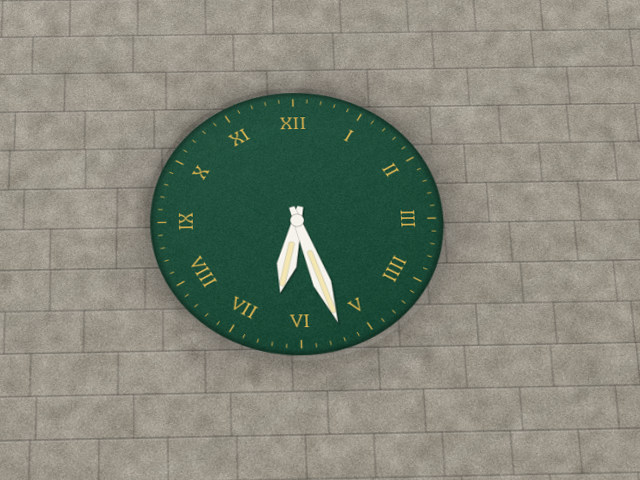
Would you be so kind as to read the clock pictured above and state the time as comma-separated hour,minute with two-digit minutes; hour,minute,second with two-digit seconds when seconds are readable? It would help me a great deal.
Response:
6,27
